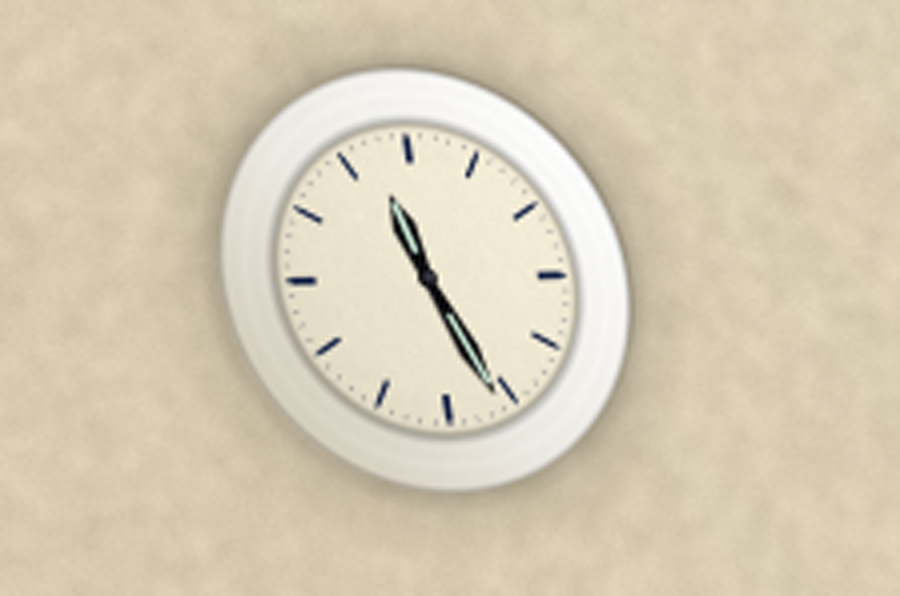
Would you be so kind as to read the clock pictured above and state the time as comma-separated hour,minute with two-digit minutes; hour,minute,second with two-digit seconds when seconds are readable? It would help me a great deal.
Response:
11,26
